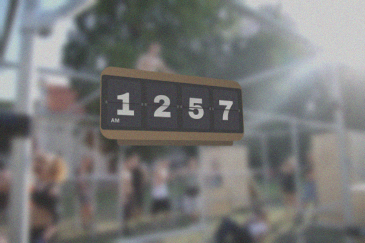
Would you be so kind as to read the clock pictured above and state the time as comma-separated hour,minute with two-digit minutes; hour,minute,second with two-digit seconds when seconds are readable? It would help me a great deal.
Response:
12,57
